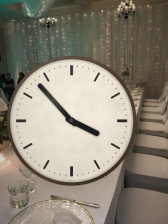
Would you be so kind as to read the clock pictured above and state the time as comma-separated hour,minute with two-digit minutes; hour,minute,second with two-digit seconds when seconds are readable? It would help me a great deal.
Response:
3,53
